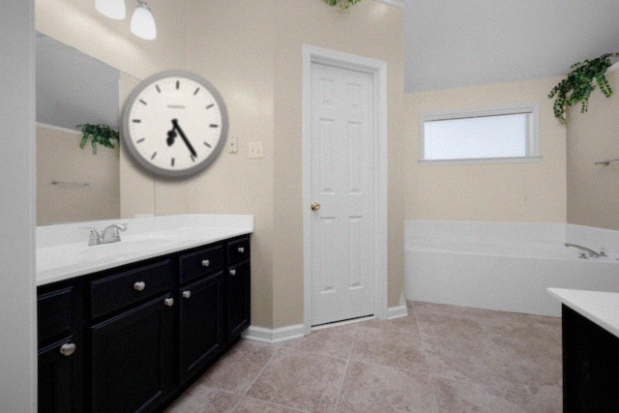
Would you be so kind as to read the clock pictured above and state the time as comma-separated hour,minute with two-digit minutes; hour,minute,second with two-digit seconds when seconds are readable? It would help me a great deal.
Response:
6,24
